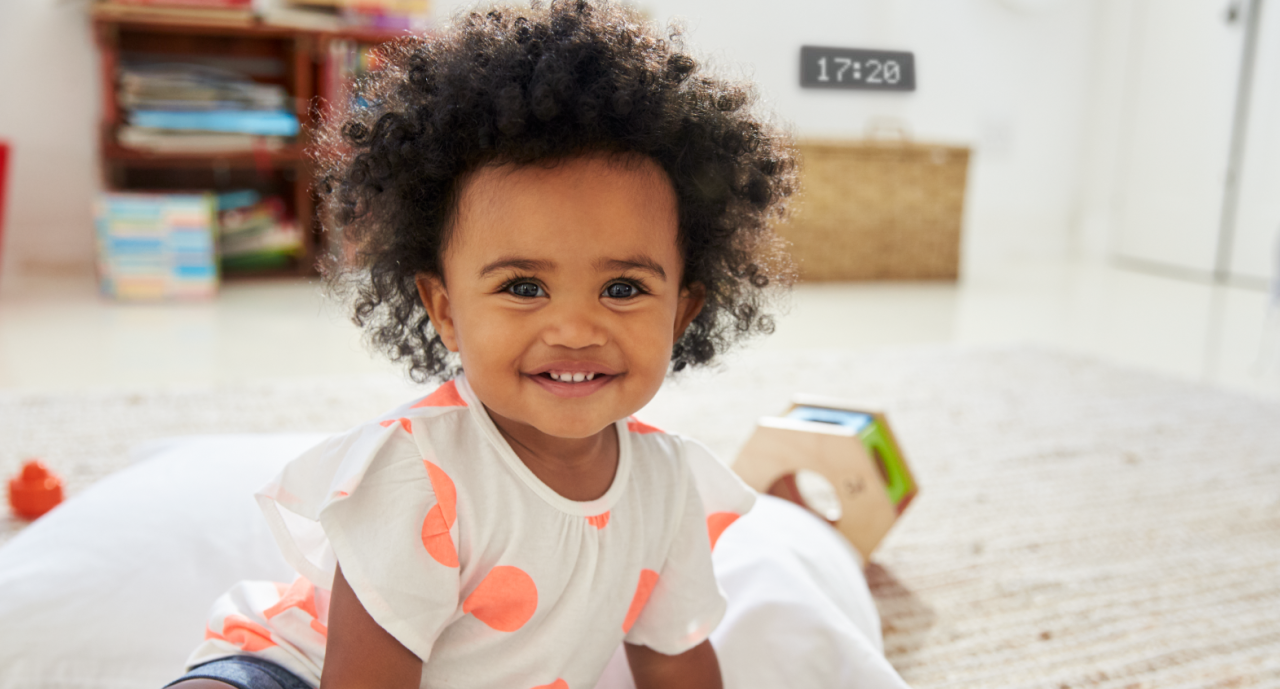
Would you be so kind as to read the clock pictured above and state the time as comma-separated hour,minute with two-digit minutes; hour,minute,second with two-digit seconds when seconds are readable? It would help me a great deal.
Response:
17,20
